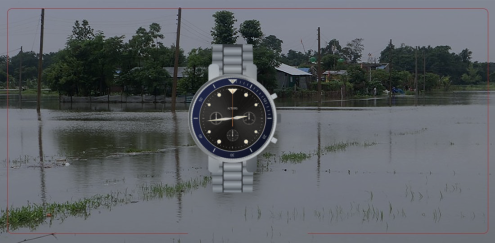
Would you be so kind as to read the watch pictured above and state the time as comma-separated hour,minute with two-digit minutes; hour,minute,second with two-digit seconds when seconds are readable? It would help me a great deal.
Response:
2,44
